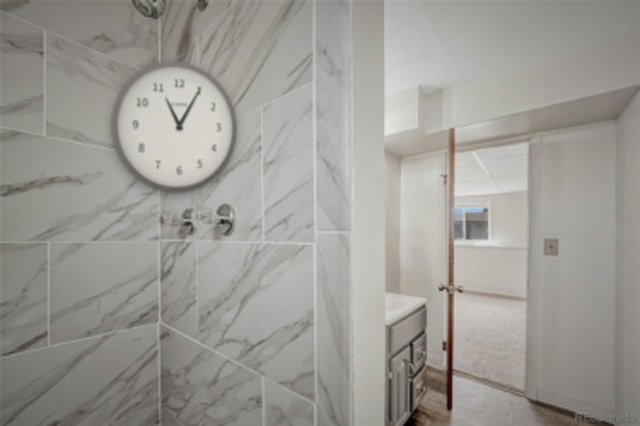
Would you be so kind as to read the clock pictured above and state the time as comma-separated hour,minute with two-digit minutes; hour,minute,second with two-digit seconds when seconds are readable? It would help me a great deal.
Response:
11,05
